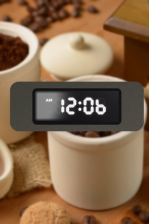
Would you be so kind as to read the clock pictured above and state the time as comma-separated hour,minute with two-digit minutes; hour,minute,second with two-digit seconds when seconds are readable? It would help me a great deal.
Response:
12,06
